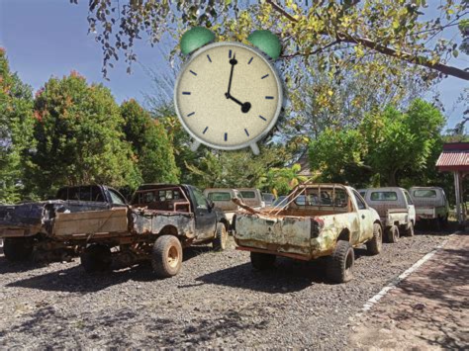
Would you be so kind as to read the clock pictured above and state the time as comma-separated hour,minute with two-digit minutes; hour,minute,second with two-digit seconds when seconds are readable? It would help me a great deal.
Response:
4,01
